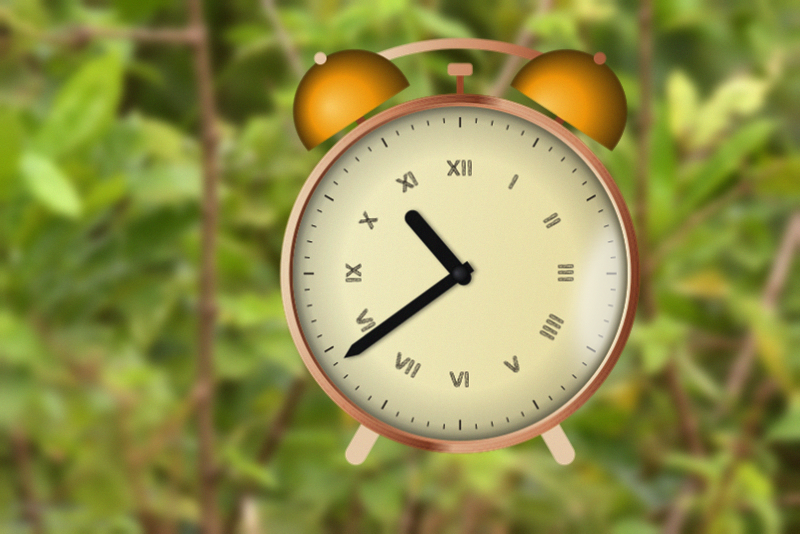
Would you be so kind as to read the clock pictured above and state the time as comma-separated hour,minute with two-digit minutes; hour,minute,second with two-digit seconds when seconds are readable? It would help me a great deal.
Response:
10,39
